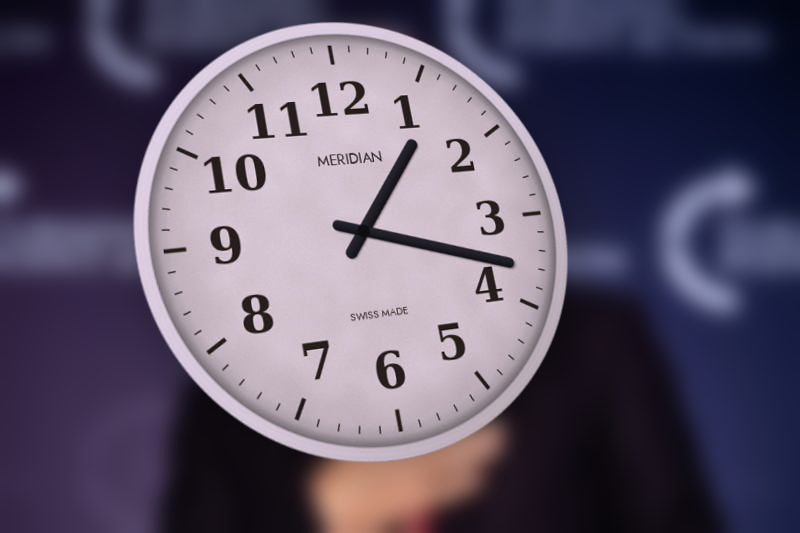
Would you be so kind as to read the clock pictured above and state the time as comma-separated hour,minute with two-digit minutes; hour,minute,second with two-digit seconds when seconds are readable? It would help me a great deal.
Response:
1,18
